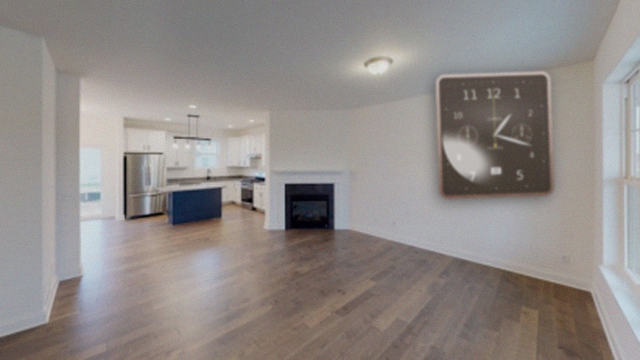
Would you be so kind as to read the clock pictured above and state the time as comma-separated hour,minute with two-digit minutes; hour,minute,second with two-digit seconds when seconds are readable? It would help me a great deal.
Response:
1,18
